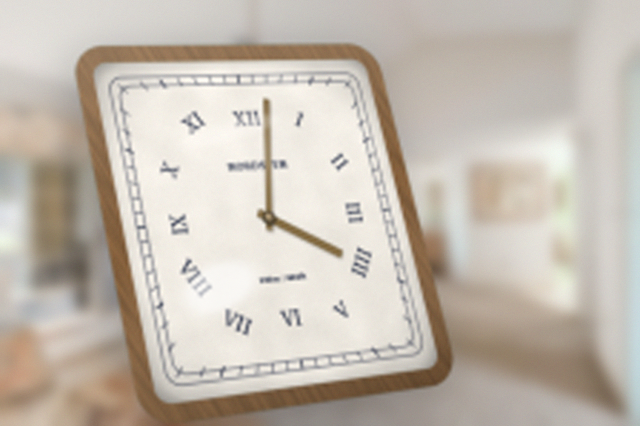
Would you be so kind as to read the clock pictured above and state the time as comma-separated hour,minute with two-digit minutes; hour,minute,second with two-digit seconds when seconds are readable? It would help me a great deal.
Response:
4,02
